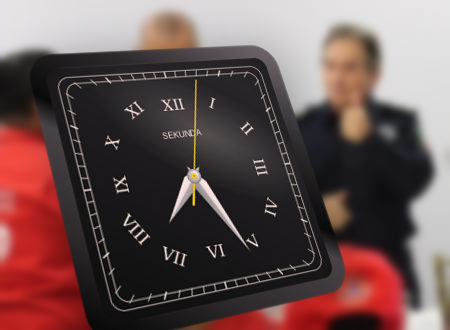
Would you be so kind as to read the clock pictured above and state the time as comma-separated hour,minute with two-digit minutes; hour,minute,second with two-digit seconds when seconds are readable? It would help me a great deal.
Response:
7,26,03
